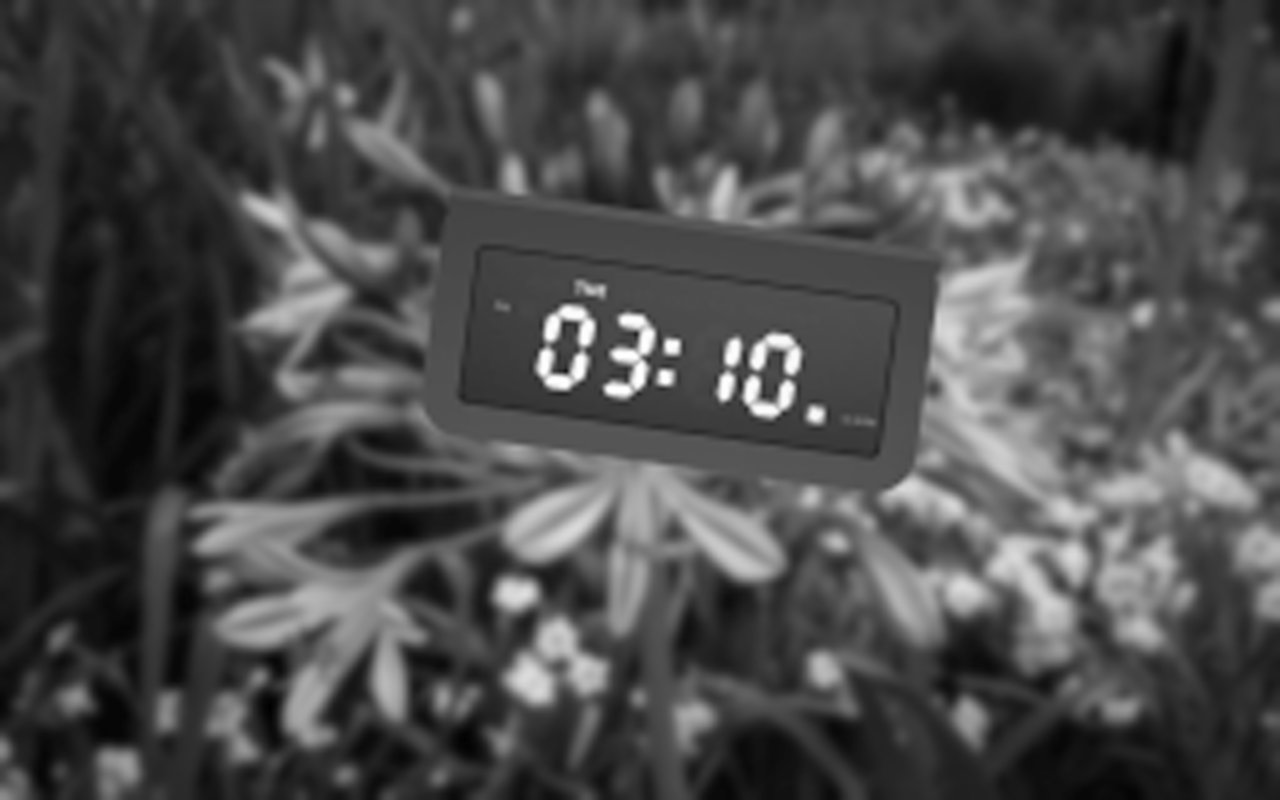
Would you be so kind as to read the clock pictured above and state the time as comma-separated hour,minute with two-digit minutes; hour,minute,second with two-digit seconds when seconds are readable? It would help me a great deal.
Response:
3,10
